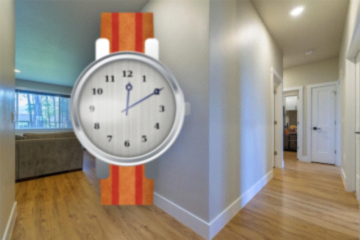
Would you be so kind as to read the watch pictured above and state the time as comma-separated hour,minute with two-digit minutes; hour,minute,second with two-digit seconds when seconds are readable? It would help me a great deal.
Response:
12,10
